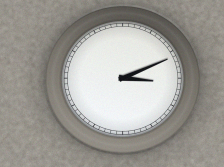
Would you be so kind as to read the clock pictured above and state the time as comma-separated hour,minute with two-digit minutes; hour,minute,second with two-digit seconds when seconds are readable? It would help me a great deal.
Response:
3,11
